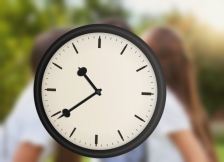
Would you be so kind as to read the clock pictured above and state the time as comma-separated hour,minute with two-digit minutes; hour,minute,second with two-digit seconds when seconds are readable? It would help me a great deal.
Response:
10,39
